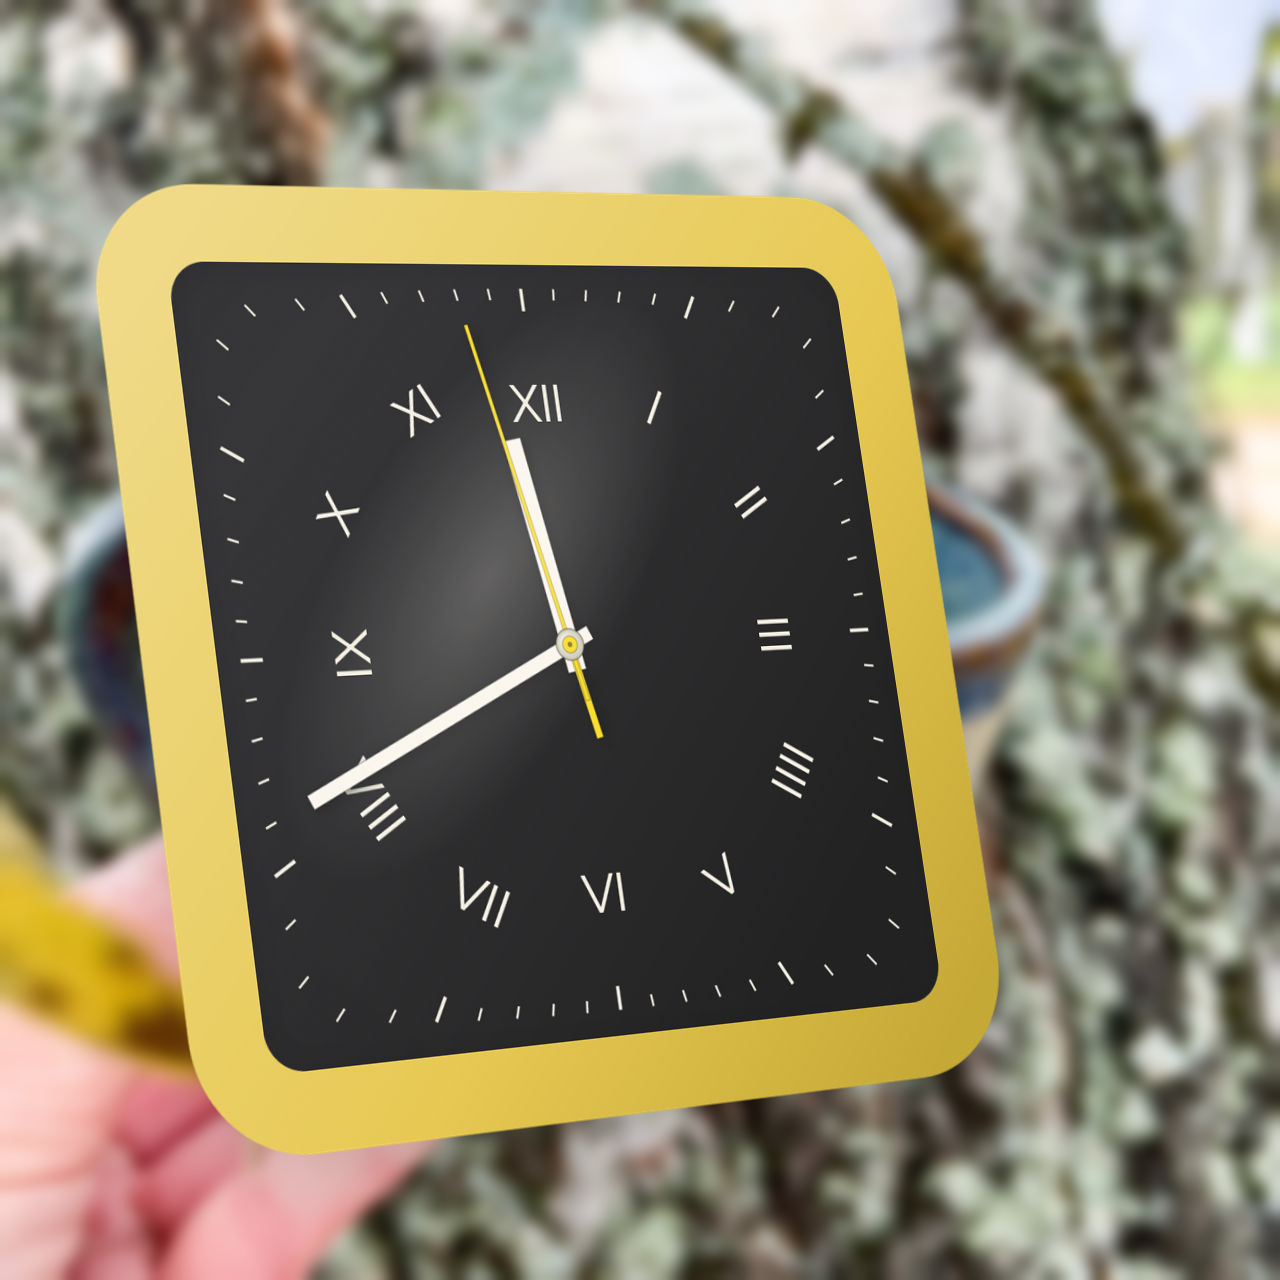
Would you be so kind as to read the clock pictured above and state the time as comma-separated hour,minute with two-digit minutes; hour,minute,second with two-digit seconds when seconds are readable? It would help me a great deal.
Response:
11,40,58
